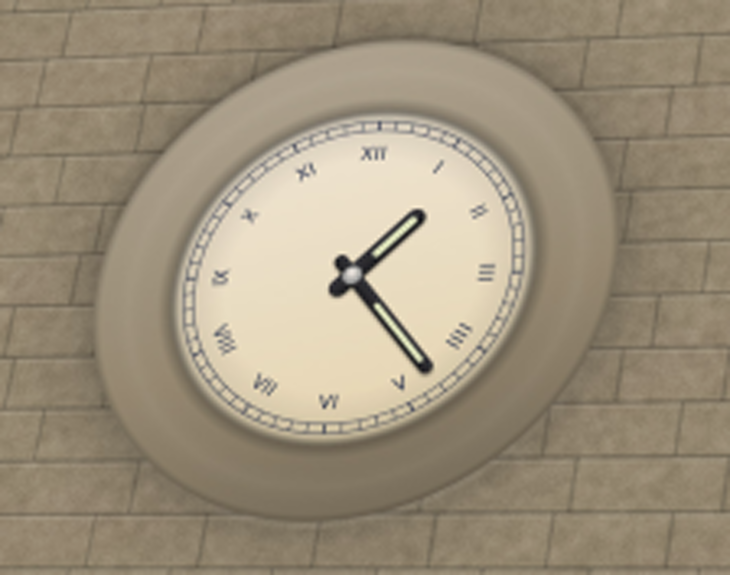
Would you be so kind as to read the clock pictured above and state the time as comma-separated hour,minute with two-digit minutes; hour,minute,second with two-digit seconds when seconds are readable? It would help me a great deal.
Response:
1,23
